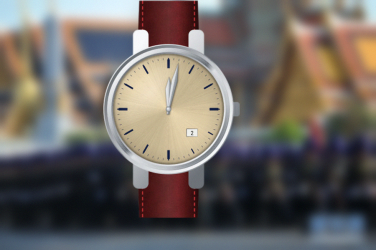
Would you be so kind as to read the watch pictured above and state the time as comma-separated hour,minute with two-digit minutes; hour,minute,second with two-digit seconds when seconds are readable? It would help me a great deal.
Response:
12,02
